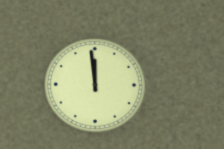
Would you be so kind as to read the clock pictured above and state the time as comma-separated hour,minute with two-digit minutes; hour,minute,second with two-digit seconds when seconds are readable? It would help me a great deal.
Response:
11,59
